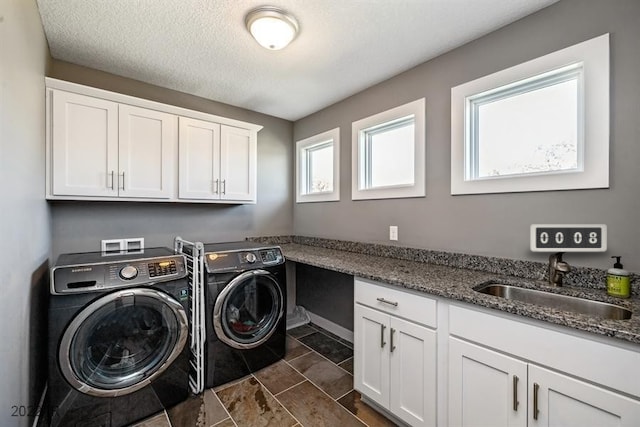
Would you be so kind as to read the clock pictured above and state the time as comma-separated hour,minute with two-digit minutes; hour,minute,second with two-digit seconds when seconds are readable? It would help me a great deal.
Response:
0,08
